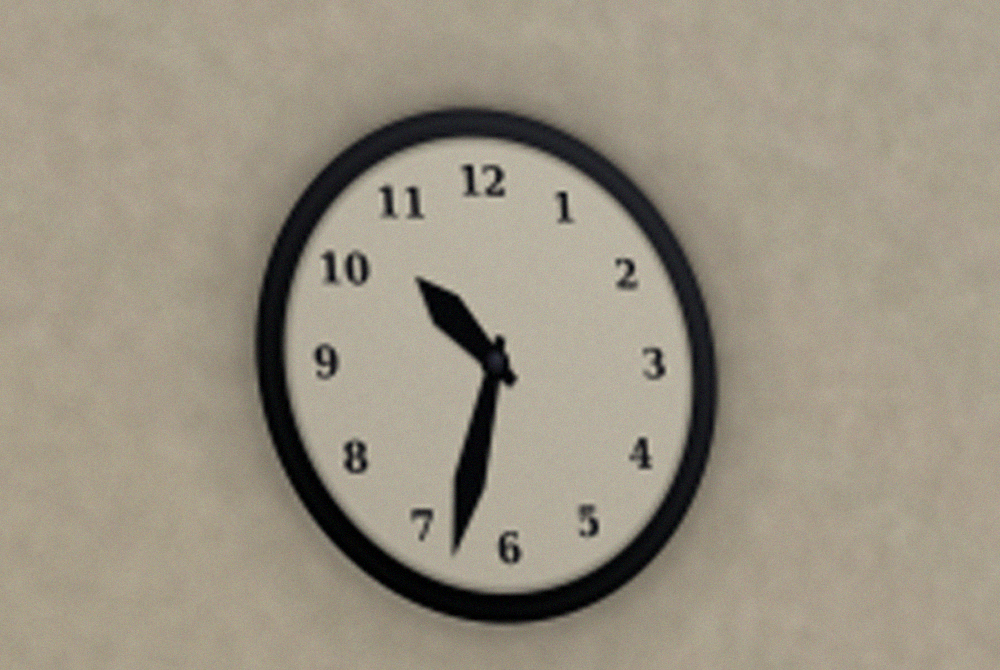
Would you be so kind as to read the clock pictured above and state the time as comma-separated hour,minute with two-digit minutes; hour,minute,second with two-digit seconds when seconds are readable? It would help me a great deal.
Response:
10,33
